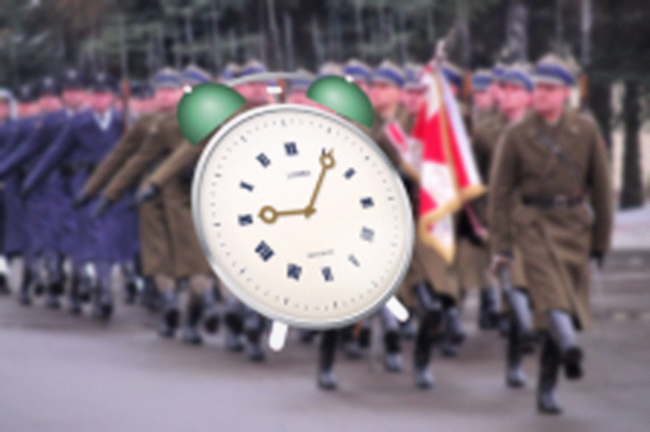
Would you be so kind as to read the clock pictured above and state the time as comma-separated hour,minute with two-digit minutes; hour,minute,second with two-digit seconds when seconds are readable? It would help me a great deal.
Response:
9,06
